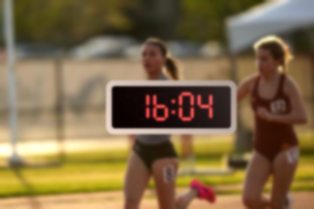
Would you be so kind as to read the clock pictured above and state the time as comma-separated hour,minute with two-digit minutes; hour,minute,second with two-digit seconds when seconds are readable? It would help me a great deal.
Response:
16,04
